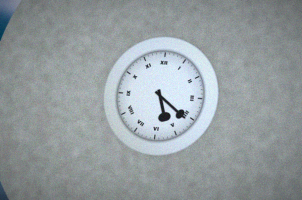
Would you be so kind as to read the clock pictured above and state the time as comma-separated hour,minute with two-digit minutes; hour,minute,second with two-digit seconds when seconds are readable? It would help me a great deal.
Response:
5,21
